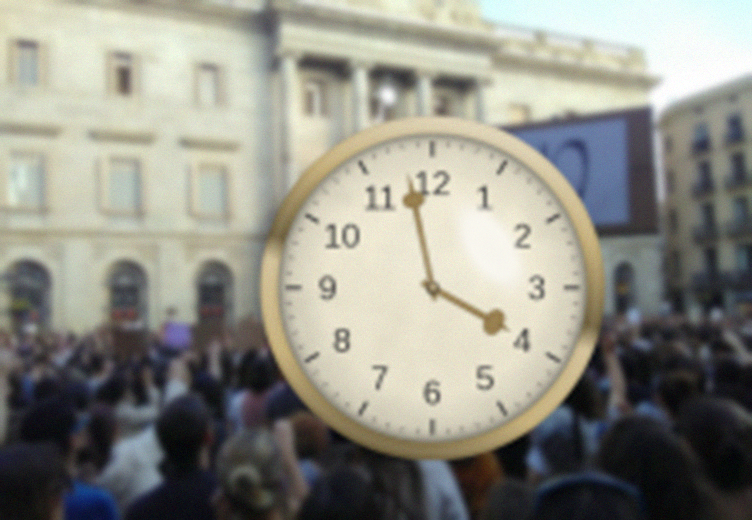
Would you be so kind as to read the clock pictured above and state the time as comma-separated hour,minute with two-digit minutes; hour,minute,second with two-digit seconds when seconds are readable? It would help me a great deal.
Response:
3,58
